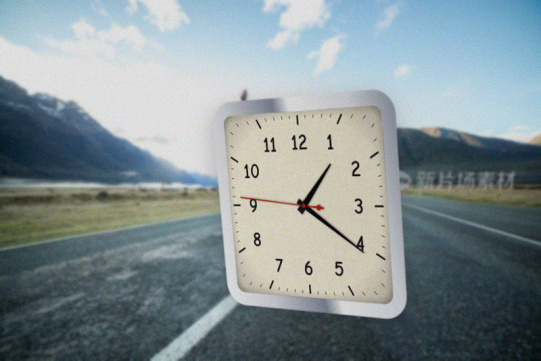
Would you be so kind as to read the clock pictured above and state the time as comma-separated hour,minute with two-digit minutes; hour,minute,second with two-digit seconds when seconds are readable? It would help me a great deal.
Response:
1,20,46
